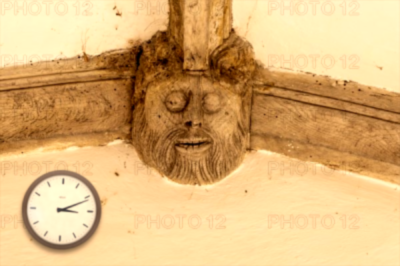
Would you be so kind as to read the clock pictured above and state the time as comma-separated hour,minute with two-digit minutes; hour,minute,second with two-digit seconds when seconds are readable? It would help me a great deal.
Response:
3,11
